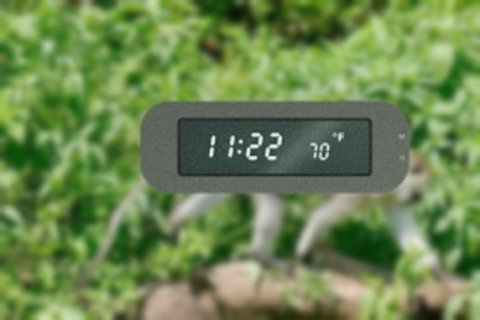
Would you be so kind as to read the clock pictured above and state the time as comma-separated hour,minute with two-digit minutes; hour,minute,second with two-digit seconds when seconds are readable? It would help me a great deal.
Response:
11,22
